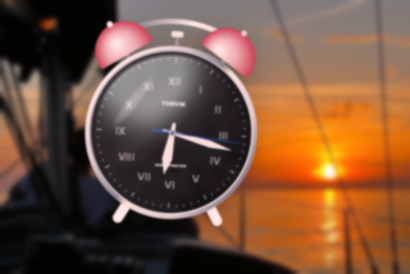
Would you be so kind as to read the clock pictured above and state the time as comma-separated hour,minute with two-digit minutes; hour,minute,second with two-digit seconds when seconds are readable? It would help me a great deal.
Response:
6,17,16
